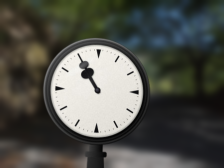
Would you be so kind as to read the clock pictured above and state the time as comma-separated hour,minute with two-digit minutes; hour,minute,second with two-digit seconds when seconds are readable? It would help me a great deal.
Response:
10,55
